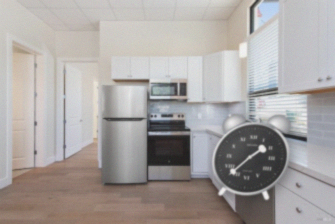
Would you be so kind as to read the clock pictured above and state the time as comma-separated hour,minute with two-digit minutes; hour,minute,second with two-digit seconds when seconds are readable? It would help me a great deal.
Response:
1,37
